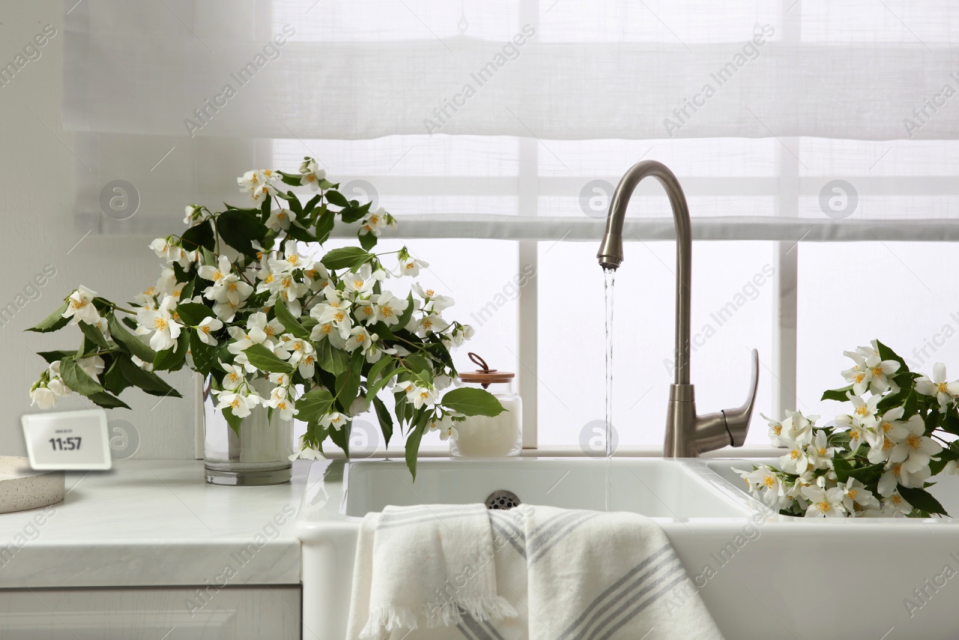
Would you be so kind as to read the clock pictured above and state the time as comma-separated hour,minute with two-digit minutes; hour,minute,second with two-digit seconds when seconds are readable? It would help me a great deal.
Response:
11,57
